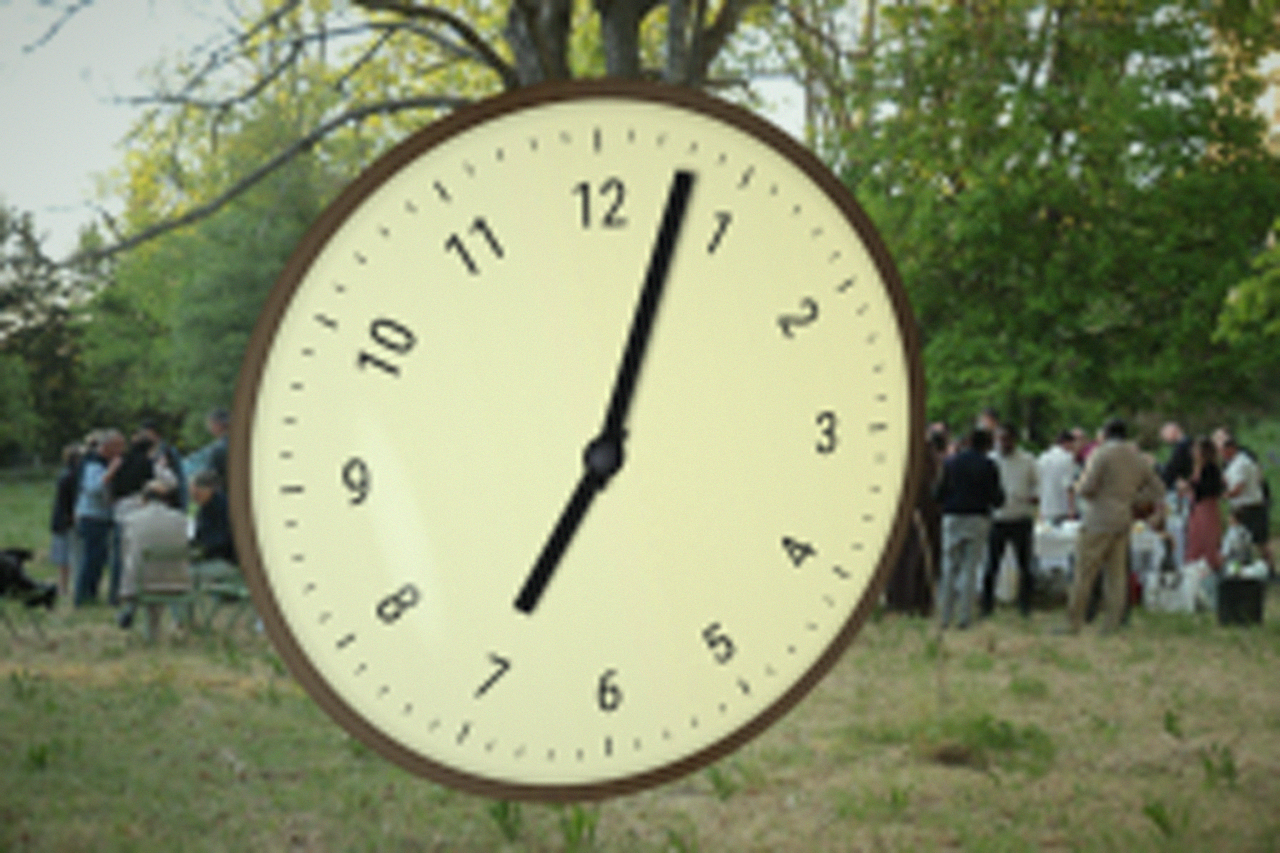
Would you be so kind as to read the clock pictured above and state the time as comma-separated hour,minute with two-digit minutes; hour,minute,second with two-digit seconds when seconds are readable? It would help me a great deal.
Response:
7,03
